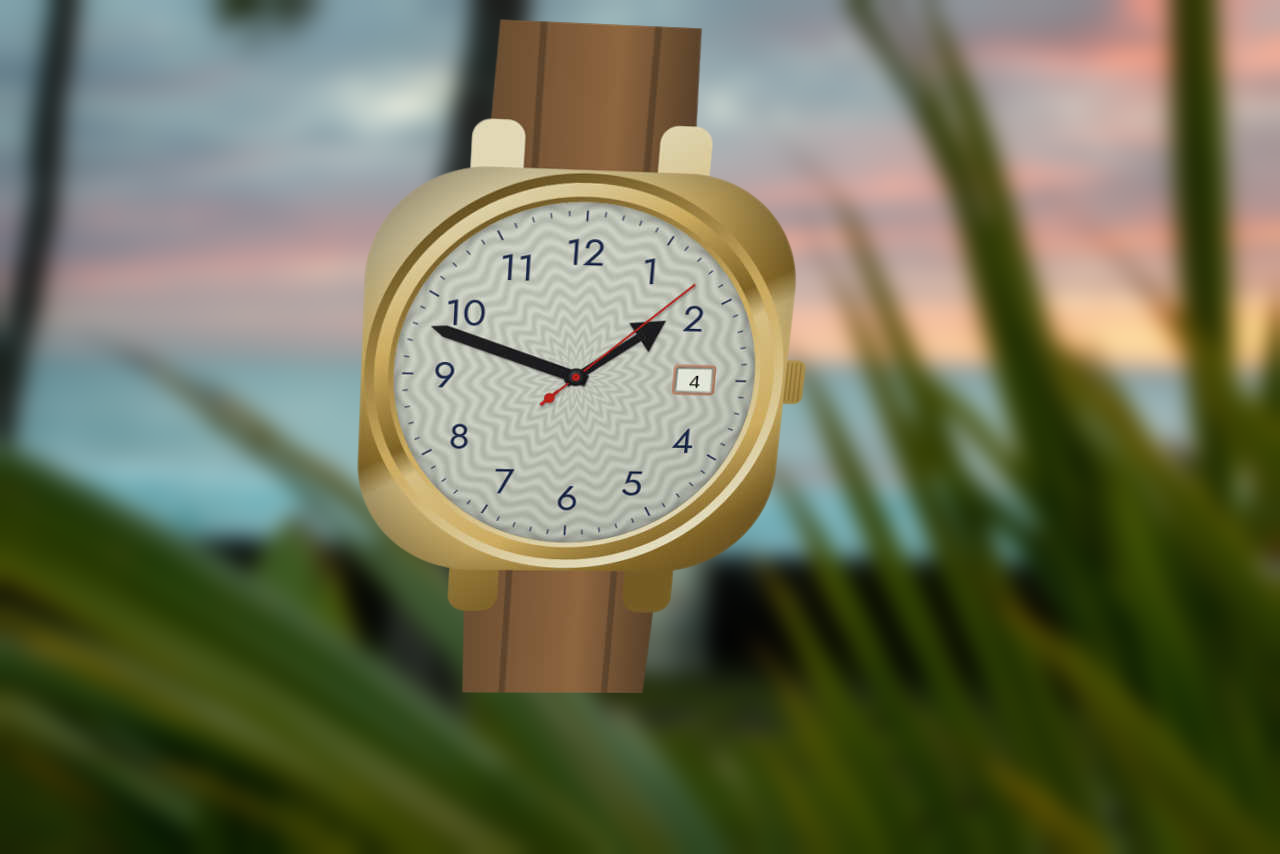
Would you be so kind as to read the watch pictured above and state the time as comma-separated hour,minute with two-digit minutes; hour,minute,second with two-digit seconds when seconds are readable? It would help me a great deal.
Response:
1,48,08
